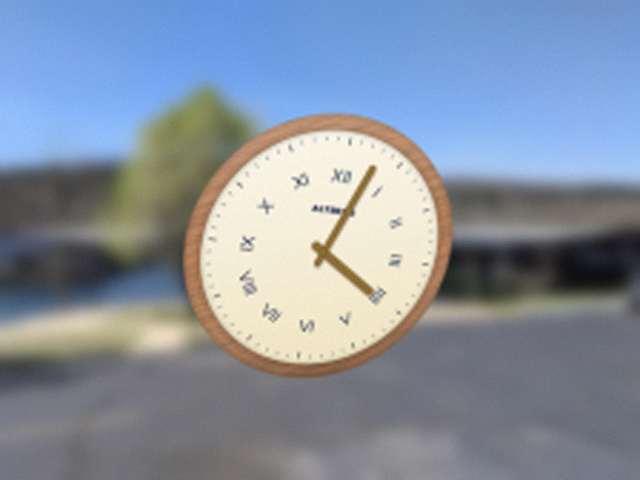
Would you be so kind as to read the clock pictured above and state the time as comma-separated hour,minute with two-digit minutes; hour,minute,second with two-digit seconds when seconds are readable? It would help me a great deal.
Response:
4,03
